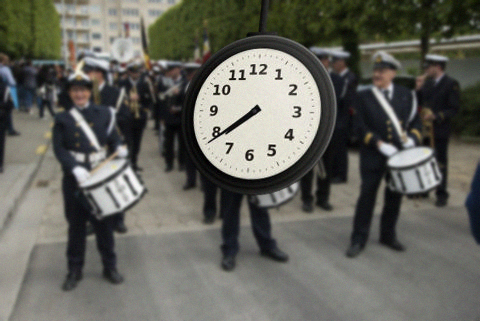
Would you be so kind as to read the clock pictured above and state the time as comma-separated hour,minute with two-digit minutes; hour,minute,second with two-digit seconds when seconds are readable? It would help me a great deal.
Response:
7,39
